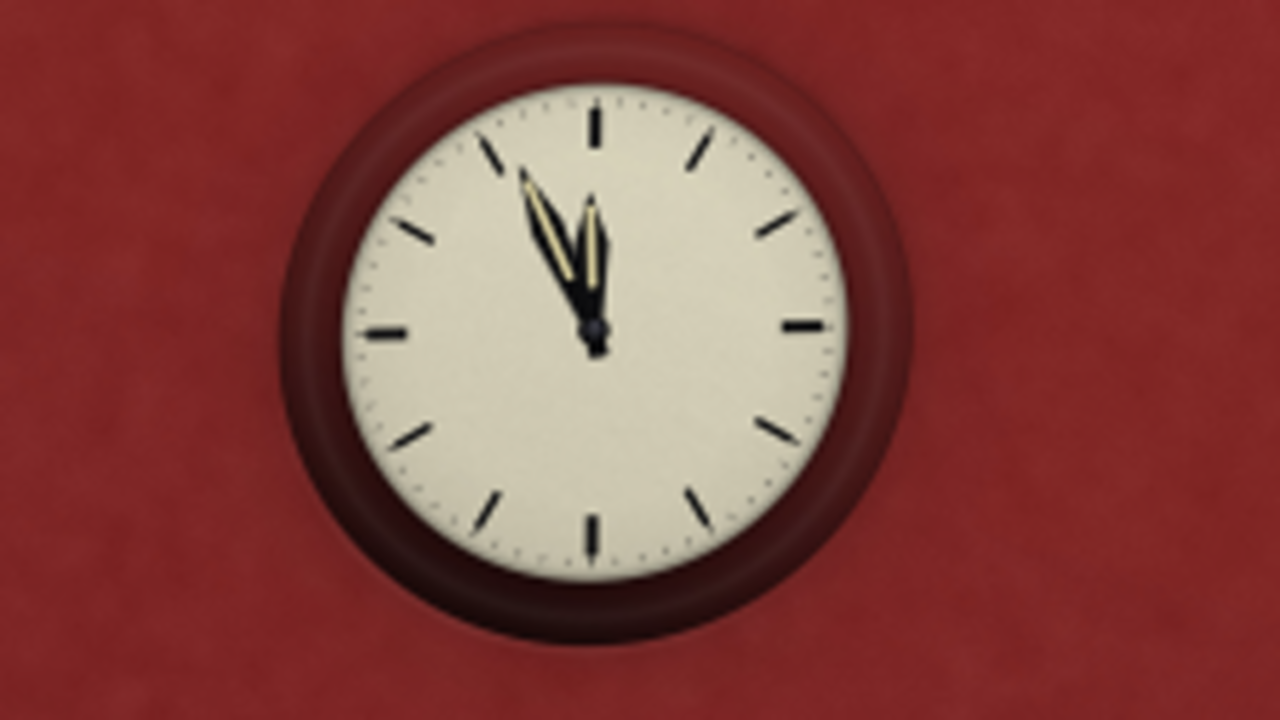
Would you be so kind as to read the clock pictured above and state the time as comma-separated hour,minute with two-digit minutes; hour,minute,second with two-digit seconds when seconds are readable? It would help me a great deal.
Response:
11,56
